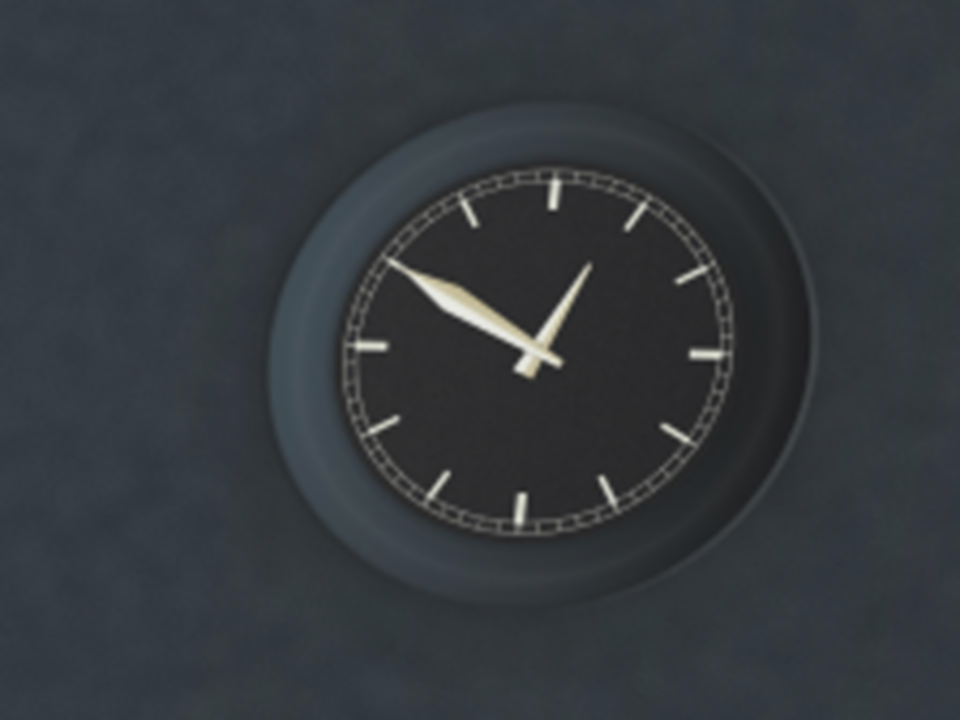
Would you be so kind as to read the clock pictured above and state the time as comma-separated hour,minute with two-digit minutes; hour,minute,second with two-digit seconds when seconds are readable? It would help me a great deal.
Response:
12,50
